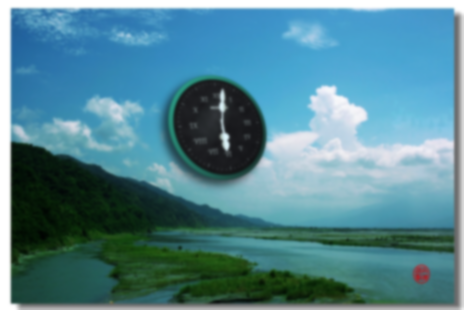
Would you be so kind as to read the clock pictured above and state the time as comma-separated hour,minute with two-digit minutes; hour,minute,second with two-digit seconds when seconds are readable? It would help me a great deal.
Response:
6,02
